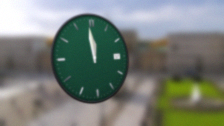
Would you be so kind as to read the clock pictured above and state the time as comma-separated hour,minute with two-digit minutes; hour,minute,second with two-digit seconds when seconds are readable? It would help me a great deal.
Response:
11,59
